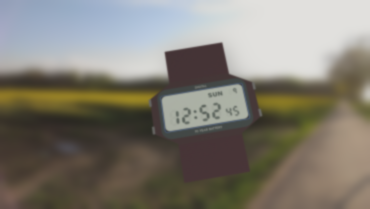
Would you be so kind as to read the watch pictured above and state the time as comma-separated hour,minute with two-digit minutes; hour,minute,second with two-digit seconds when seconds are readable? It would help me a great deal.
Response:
12,52,45
